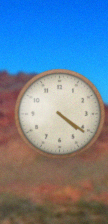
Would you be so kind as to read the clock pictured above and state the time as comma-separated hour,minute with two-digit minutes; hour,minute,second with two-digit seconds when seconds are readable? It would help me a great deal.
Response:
4,21
